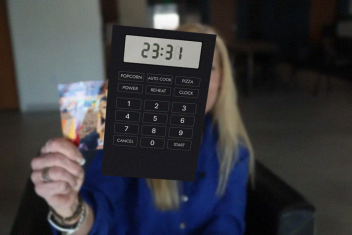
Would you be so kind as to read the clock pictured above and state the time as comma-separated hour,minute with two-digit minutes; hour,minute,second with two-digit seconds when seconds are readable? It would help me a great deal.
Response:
23,31
